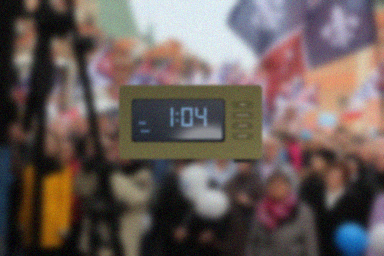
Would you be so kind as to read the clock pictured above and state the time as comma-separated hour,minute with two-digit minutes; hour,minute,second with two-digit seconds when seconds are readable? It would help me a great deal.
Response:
1,04
